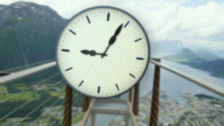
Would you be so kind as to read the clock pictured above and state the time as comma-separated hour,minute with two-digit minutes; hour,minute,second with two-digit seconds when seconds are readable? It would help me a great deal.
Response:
9,04
